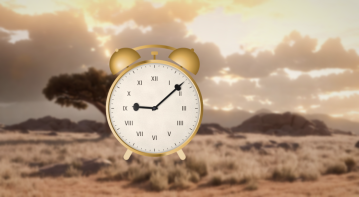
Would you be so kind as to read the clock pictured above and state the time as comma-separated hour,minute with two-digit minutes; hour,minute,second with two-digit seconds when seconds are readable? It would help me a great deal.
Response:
9,08
